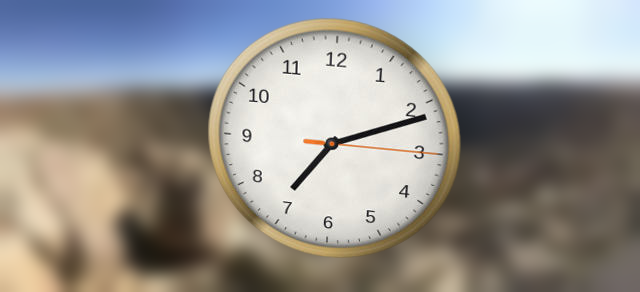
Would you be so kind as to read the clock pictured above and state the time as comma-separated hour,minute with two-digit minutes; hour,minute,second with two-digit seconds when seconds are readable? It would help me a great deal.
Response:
7,11,15
